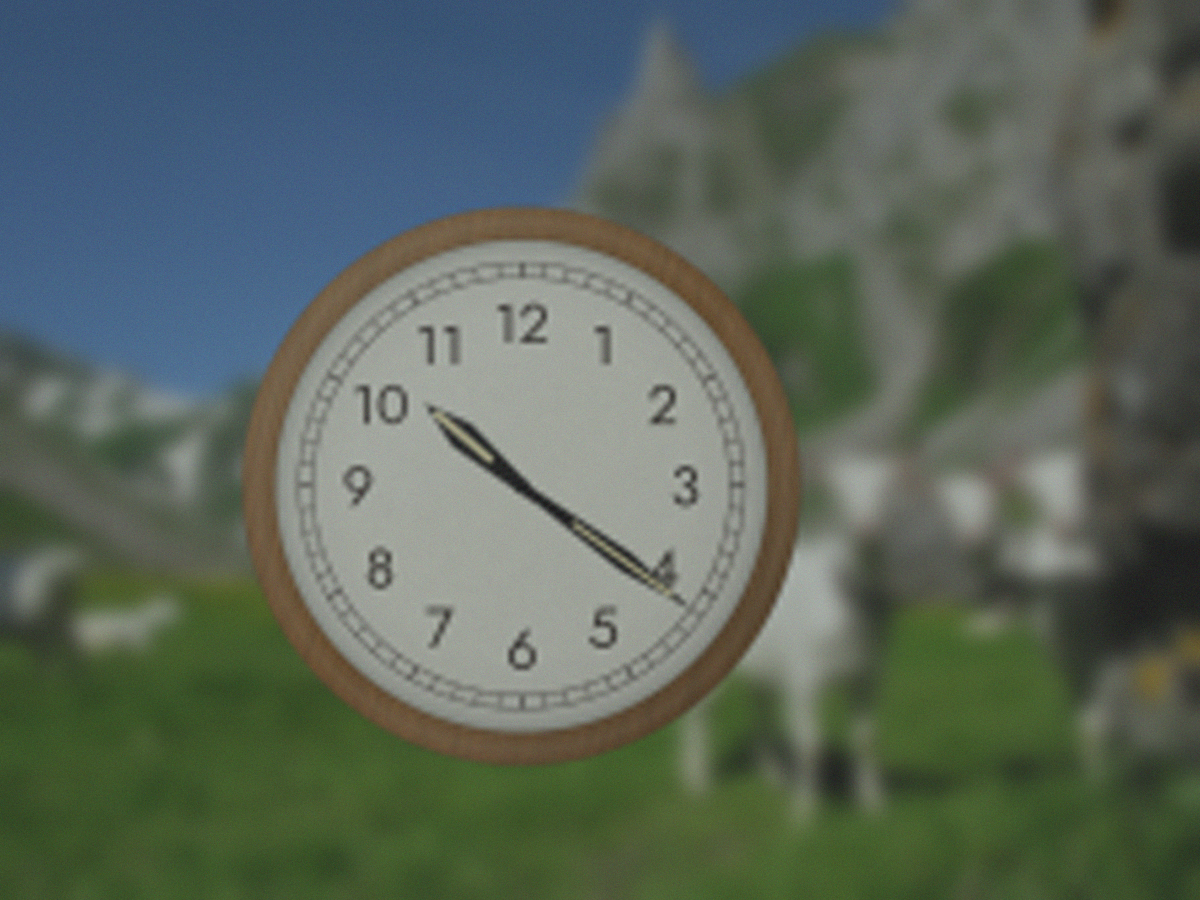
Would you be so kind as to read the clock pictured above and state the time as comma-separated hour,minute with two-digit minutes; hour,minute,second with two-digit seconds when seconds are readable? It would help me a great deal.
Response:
10,21
